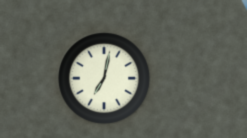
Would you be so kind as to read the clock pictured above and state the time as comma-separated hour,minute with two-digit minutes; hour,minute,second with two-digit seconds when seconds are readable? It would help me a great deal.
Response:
7,02
